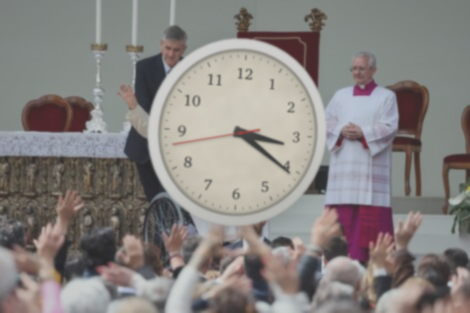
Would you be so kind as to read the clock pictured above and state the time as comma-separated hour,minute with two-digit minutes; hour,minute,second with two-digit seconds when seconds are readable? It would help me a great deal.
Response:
3,20,43
